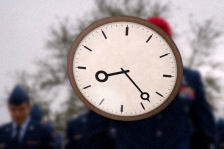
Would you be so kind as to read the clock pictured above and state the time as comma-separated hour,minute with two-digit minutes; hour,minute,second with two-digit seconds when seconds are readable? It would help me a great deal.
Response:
8,23
